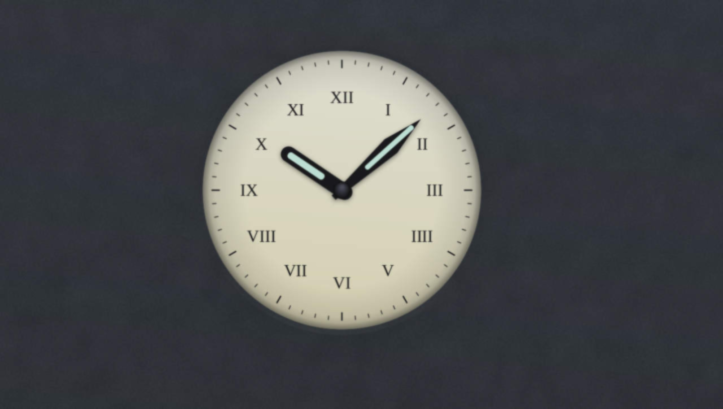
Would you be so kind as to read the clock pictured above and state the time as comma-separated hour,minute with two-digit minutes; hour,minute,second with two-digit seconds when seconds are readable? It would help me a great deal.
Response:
10,08
